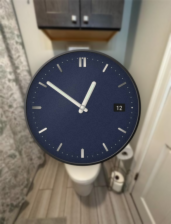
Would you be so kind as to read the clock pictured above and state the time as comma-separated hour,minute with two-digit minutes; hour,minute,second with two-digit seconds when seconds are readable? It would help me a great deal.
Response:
12,51
